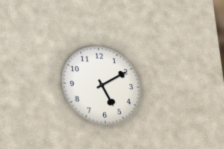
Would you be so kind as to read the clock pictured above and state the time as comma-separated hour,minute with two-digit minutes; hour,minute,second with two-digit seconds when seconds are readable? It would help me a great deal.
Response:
5,10
